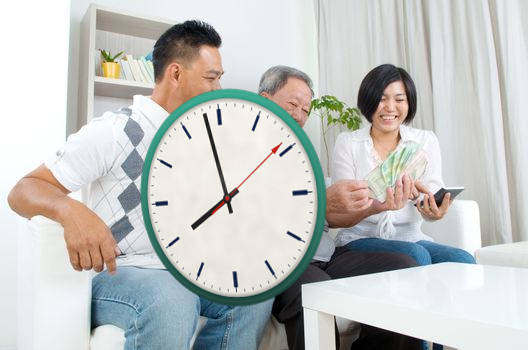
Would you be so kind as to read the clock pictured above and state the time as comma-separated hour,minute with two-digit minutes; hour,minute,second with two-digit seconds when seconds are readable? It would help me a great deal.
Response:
7,58,09
